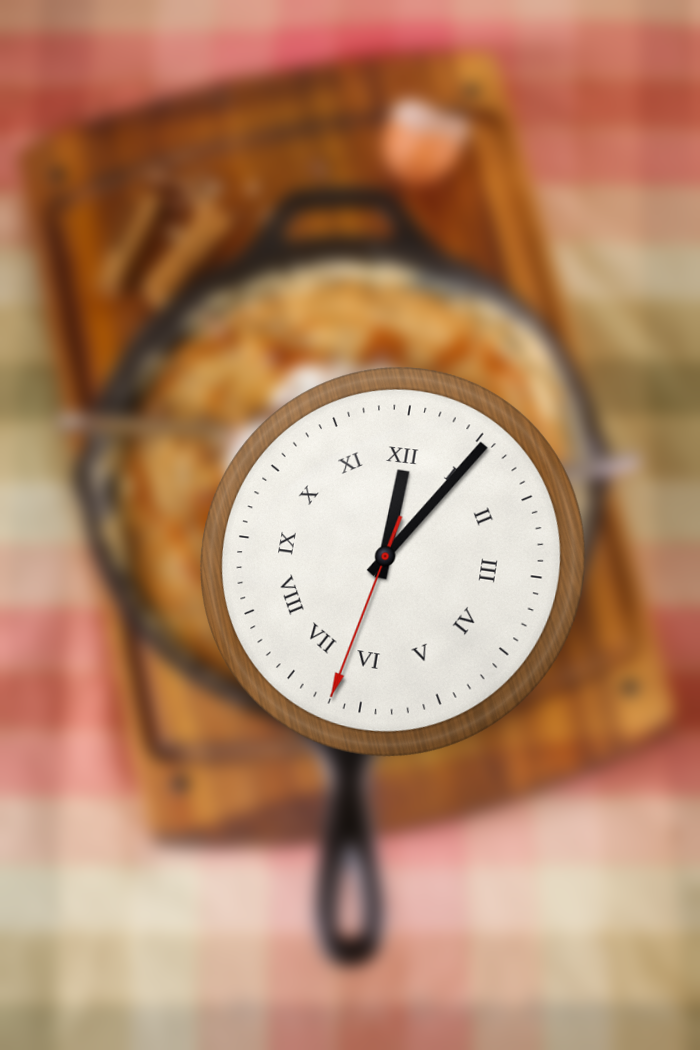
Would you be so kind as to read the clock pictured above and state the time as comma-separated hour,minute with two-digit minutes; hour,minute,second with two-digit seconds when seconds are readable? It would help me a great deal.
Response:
12,05,32
